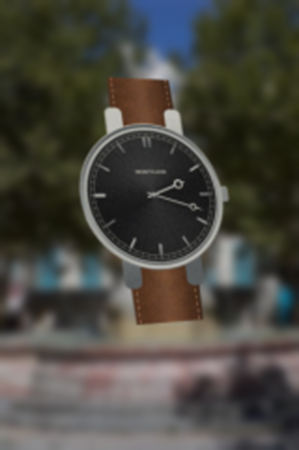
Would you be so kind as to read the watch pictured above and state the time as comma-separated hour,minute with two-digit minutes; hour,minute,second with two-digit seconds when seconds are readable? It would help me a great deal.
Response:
2,18
